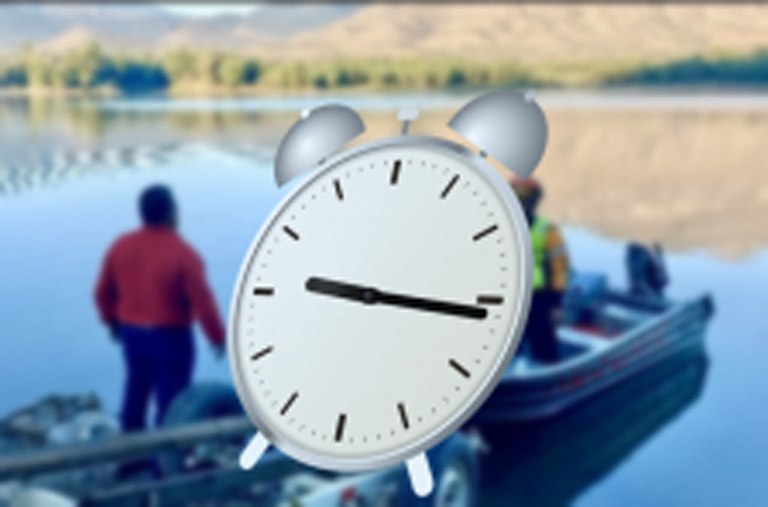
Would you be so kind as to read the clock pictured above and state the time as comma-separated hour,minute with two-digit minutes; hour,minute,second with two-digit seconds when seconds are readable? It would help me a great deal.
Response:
9,16
